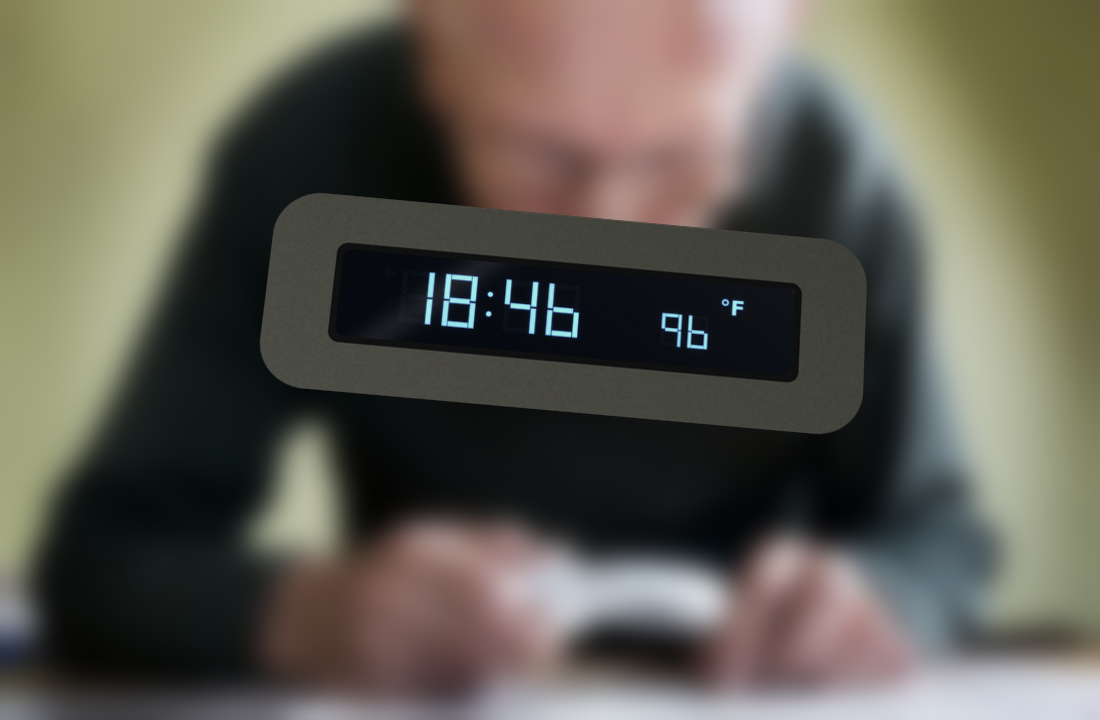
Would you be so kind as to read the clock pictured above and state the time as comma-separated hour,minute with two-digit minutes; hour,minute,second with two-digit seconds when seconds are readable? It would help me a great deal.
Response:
18,46
